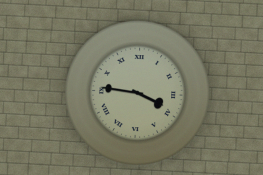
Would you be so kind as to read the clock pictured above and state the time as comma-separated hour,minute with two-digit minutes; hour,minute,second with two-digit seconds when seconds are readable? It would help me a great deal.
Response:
3,46
